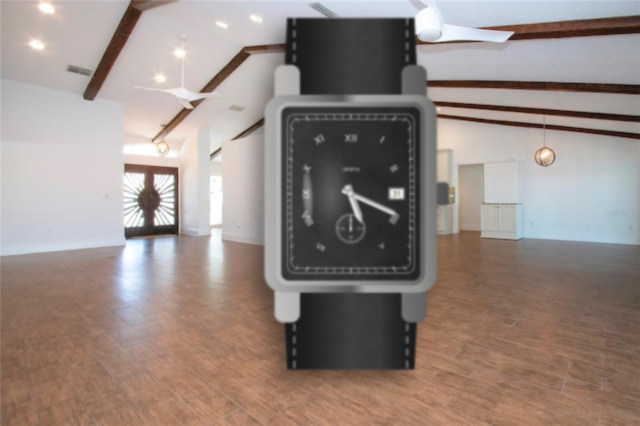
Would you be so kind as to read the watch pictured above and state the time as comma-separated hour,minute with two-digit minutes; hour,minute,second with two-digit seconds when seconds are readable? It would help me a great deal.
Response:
5,19
